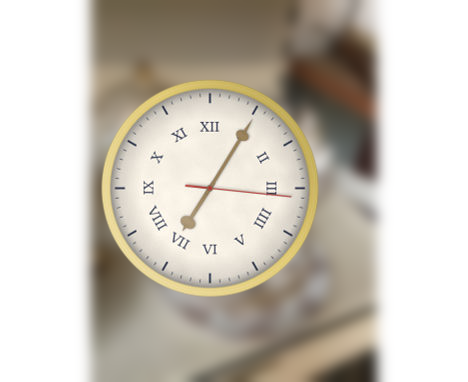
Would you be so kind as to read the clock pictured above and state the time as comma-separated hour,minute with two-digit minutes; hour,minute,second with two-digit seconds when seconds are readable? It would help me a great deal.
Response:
7,05,16
